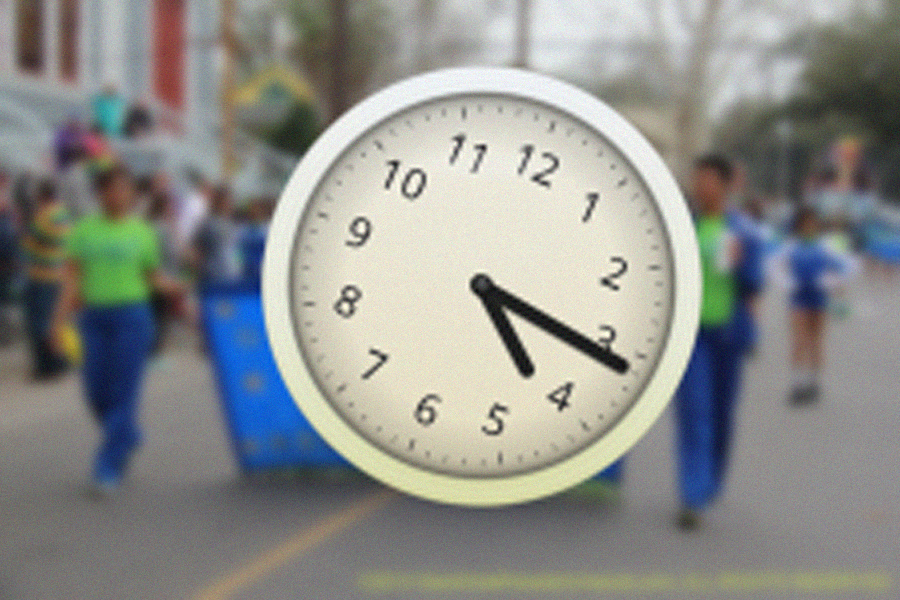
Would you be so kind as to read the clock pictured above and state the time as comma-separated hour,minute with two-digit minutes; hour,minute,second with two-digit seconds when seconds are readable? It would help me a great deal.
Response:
4,16
